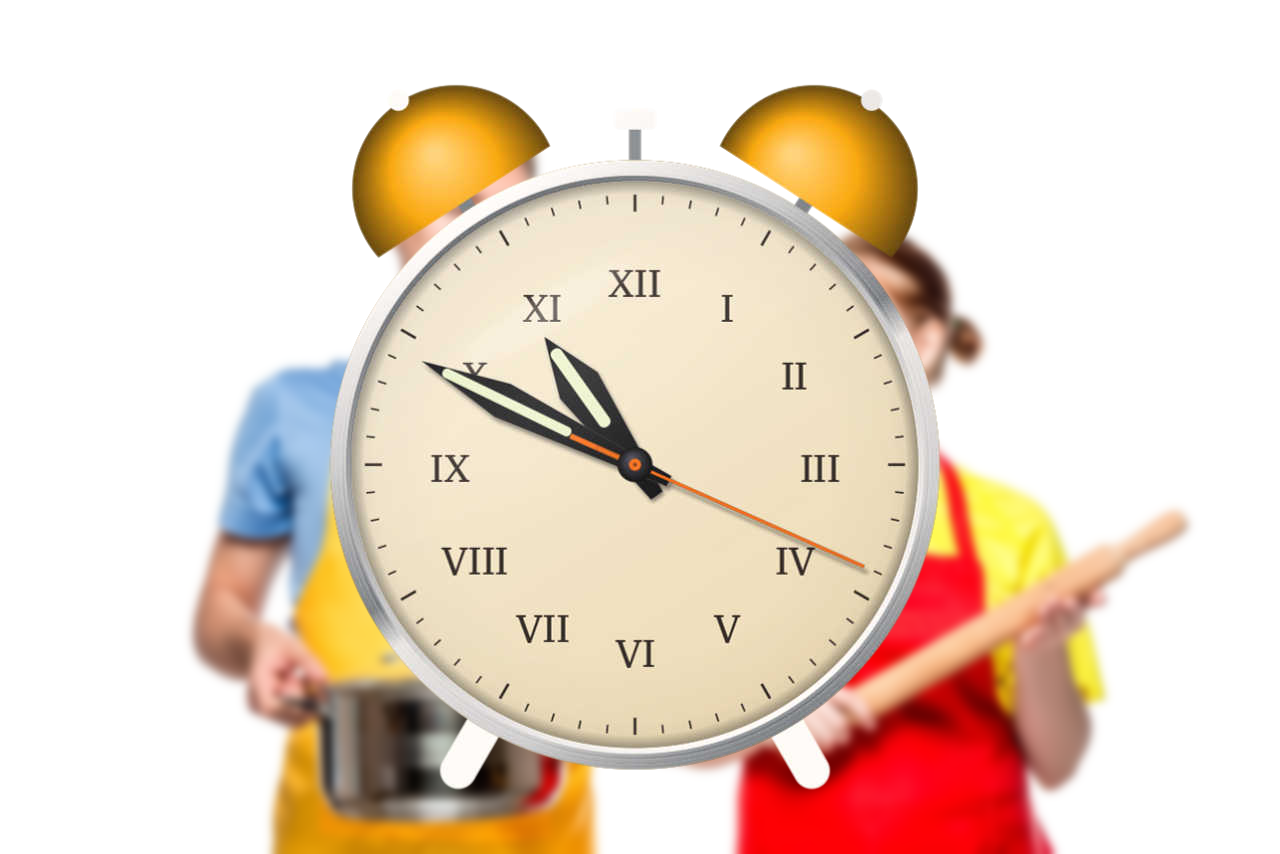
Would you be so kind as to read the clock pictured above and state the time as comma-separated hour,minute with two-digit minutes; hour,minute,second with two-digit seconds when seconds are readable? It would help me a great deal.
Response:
10,49,19
